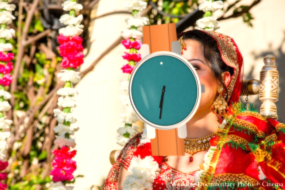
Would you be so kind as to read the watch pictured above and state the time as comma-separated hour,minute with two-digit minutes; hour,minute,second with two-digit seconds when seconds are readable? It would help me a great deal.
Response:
6,32
